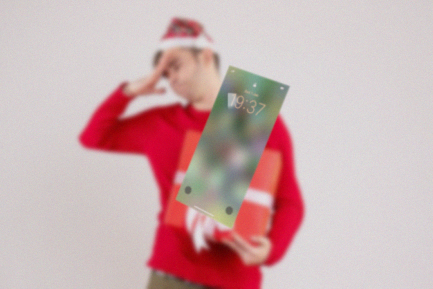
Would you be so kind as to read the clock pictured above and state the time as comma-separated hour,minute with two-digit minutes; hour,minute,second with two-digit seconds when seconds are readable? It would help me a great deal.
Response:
19,37
